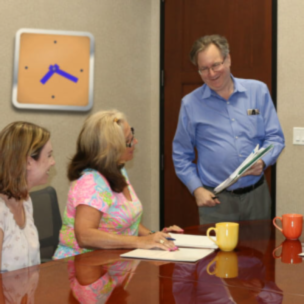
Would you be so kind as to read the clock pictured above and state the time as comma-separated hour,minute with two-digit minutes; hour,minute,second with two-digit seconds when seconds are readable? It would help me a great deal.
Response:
7,19
